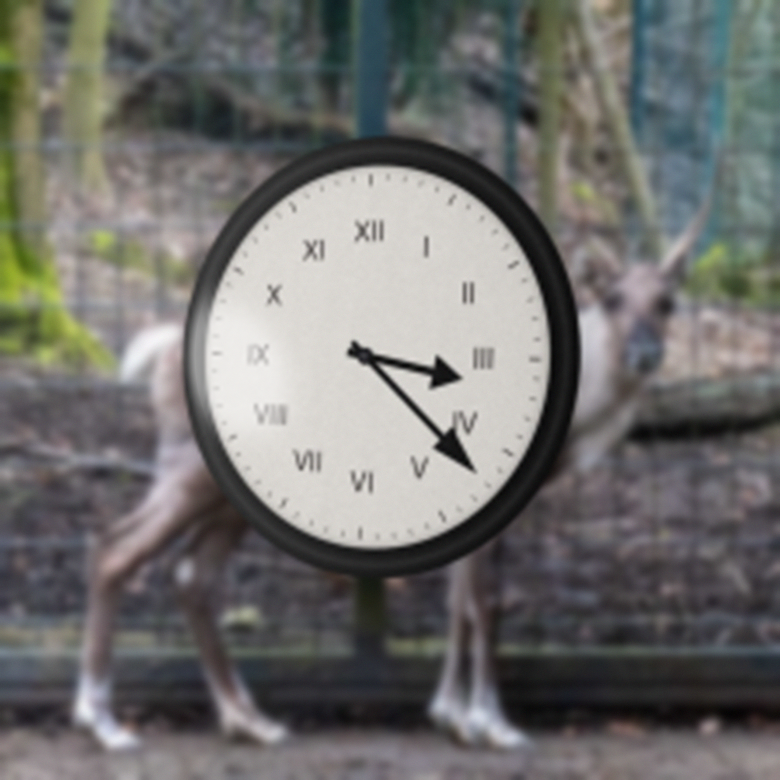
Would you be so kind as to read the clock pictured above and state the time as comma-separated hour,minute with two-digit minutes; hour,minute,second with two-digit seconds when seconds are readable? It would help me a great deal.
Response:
3,22
